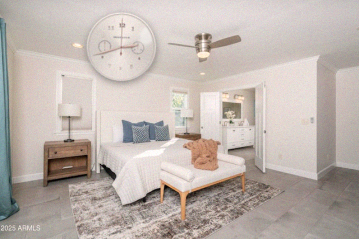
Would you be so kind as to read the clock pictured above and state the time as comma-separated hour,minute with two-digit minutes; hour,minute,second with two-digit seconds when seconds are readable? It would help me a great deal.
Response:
2,42
